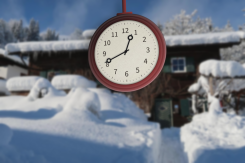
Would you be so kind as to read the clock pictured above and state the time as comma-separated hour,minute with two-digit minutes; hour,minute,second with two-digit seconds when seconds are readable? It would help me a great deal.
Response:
12,41
